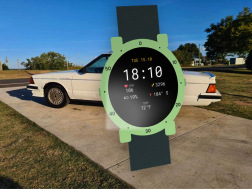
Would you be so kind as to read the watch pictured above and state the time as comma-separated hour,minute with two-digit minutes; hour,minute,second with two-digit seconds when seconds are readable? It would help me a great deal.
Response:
18,10
